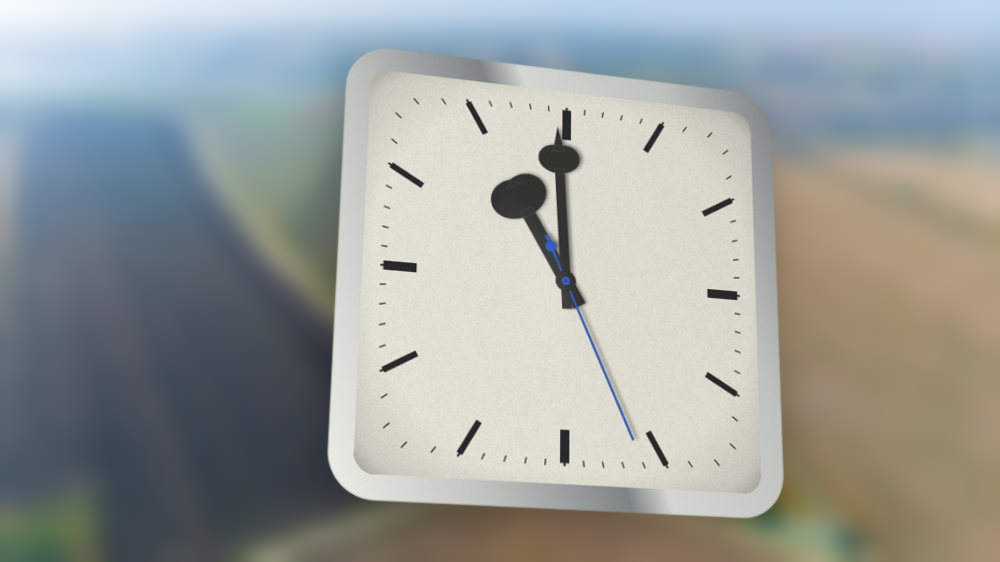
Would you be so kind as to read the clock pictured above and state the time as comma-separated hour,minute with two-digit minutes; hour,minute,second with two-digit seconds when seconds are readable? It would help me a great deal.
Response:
10,59,26
